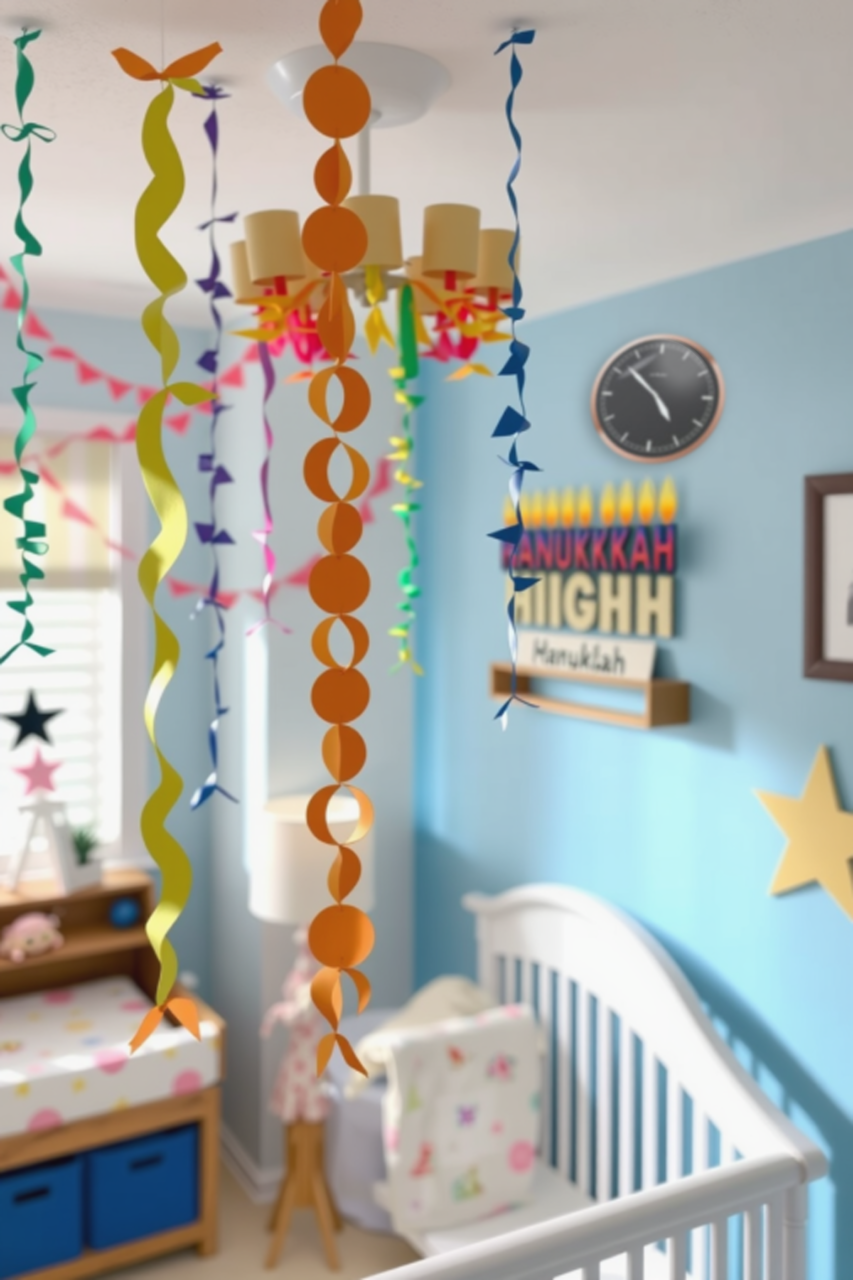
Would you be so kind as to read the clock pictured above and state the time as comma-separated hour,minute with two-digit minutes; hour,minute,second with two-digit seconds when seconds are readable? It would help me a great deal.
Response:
4,52
